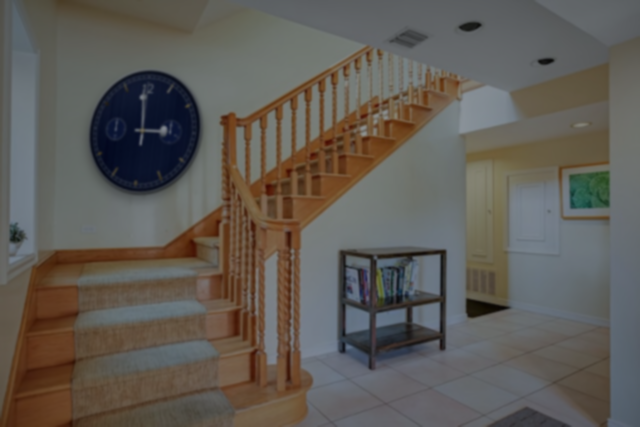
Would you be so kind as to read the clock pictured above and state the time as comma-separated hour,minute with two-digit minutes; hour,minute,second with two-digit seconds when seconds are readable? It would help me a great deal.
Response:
2,59
